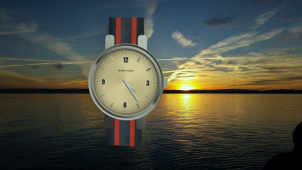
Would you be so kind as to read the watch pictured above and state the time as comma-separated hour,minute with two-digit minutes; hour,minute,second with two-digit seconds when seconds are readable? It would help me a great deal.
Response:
4,24
